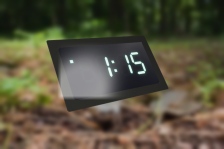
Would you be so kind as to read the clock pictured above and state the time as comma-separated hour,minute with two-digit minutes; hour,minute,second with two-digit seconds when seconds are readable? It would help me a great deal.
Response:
1,15
